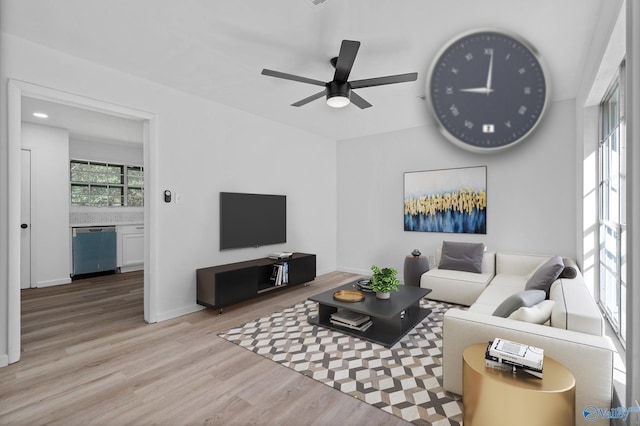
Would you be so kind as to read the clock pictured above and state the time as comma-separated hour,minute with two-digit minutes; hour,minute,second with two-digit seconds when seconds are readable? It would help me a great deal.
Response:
9,01
